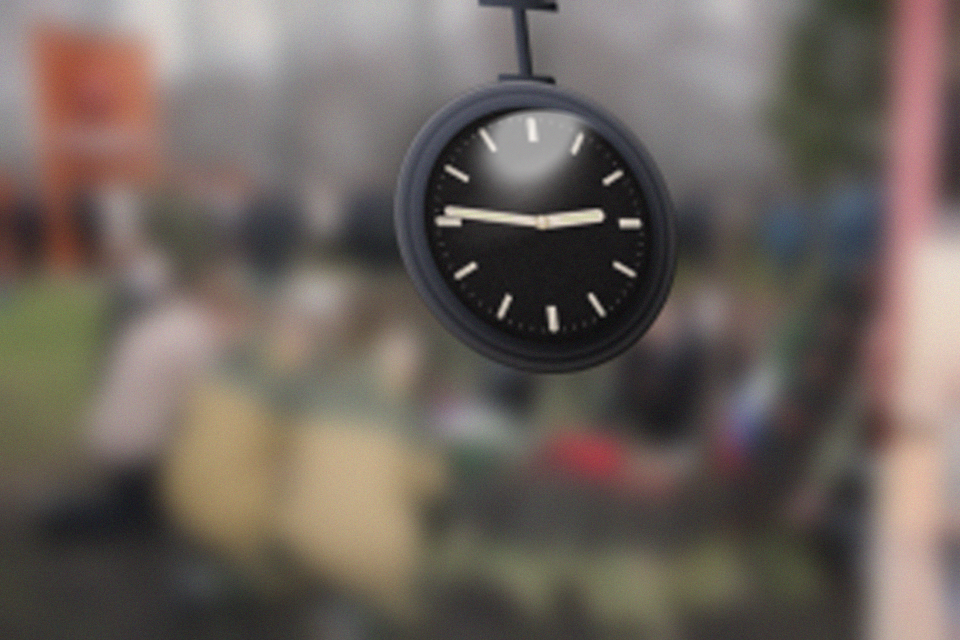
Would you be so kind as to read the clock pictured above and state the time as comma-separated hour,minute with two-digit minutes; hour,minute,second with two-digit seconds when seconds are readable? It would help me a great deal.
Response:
2,46
